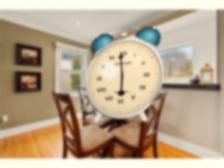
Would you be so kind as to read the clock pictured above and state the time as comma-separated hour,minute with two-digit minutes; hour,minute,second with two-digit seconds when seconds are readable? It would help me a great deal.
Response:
5,59
